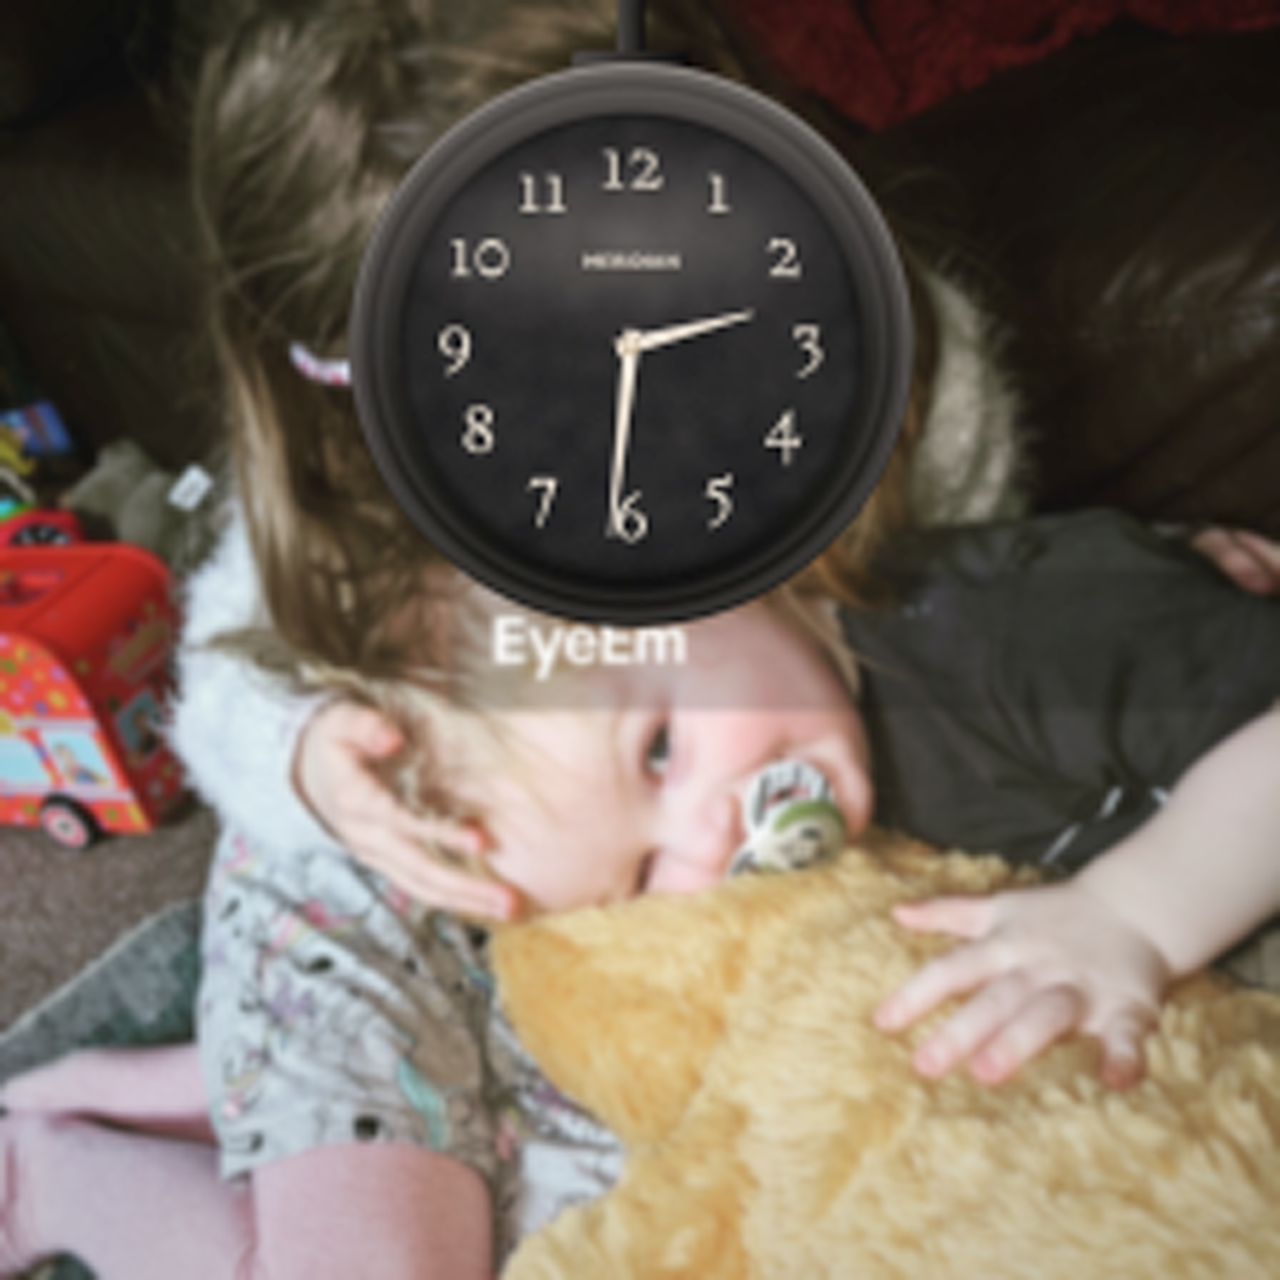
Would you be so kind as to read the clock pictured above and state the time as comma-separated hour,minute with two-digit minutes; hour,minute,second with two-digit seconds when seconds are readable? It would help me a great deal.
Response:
2,31
